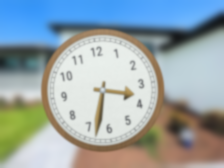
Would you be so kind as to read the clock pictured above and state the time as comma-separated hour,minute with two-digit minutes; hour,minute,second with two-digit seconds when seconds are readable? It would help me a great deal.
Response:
3,33
